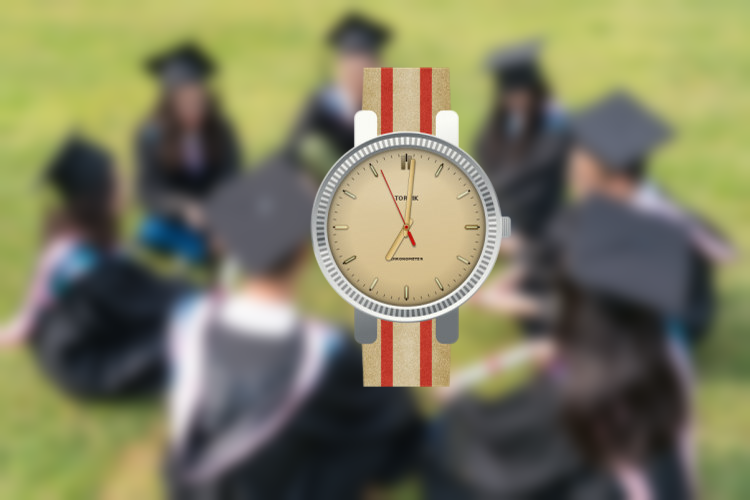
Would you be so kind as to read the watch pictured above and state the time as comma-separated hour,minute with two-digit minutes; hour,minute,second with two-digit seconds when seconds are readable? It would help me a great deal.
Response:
7,00,56
